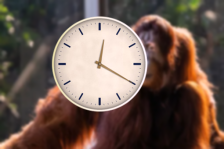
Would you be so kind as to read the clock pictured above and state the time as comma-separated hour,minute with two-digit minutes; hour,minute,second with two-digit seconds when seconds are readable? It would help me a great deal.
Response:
12,20
